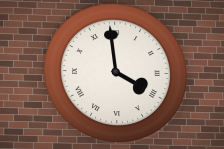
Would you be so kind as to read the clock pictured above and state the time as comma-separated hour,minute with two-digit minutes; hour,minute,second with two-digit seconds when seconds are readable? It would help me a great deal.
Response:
3,59
